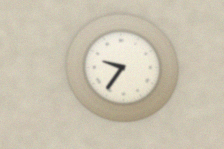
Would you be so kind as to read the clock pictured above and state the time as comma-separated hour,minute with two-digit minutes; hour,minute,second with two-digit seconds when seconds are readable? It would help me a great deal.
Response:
9,36
